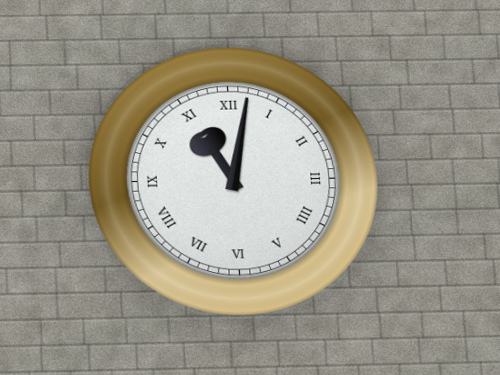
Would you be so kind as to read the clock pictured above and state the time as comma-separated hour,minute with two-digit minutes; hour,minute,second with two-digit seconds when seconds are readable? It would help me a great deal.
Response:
11,02
